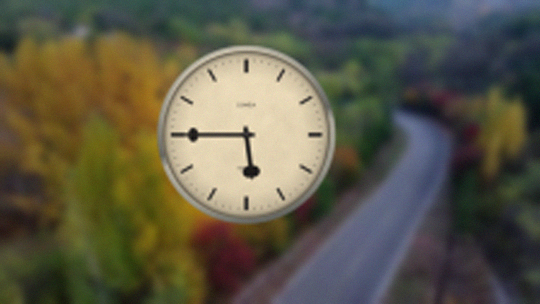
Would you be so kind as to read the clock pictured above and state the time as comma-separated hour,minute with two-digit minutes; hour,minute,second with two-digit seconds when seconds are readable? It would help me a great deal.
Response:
5,45
